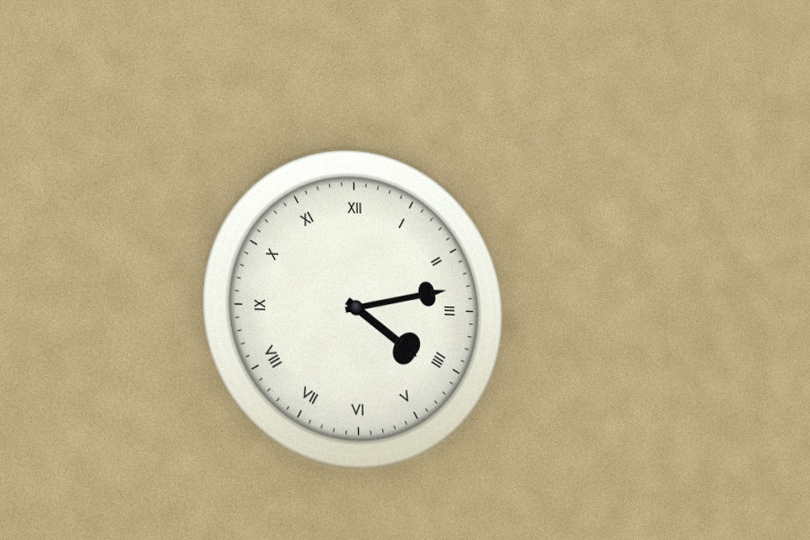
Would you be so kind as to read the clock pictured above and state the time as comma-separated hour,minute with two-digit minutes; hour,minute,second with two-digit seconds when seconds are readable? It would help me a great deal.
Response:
4,13
